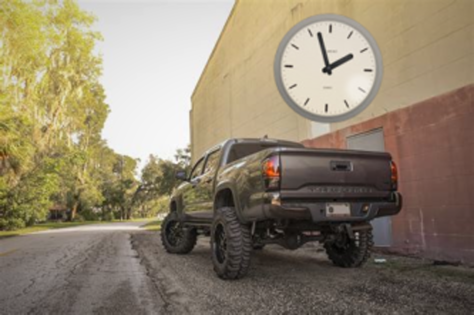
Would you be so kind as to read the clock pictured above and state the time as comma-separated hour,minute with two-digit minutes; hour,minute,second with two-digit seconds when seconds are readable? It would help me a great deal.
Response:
1,57
